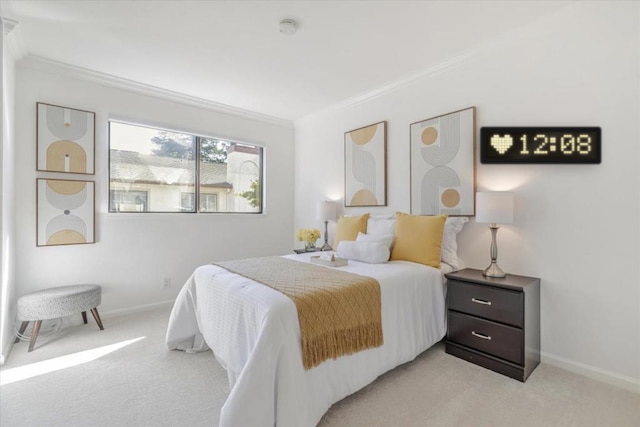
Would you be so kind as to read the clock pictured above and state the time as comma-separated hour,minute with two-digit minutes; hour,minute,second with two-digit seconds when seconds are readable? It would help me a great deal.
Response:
12,08
